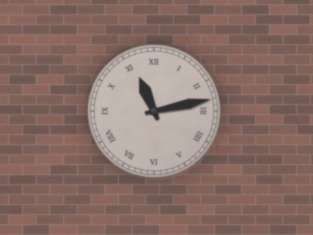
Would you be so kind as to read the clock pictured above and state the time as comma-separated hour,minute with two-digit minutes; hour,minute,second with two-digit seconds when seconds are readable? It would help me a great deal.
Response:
11,13
